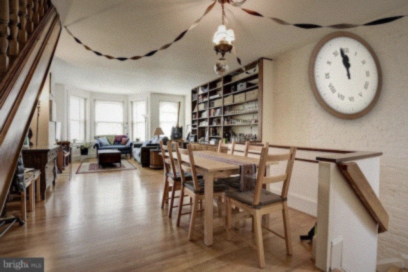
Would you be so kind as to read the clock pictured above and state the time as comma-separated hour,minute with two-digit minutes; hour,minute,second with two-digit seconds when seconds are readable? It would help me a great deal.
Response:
11,58
